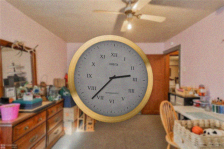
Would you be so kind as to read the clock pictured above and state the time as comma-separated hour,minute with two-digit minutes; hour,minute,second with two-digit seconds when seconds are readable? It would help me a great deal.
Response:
2,37
